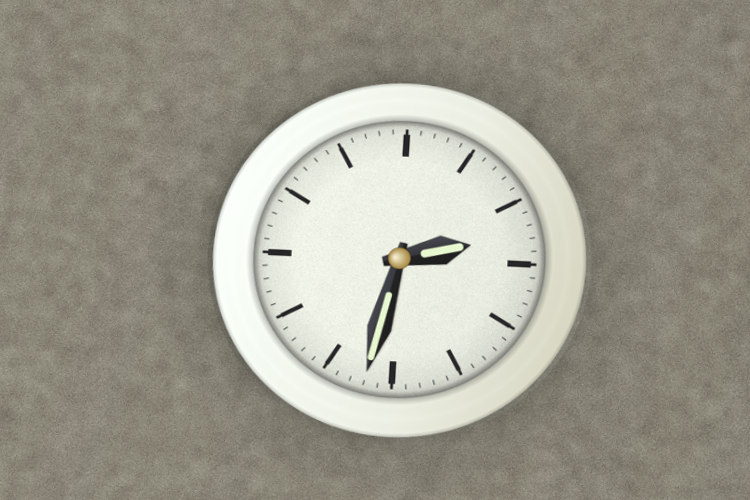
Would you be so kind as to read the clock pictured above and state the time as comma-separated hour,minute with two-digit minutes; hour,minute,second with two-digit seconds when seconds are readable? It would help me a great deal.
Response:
2,32
